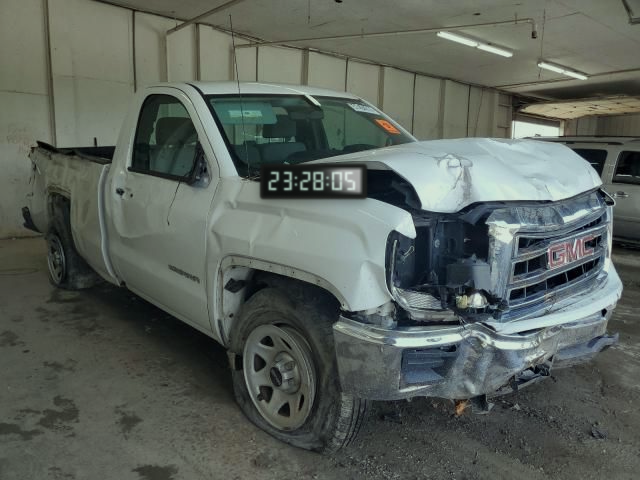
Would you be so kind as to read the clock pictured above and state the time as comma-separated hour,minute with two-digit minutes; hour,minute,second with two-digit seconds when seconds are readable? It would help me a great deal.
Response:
23,28,05
